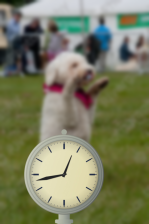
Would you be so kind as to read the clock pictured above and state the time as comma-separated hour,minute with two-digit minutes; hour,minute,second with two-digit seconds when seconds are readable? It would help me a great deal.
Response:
12,43
